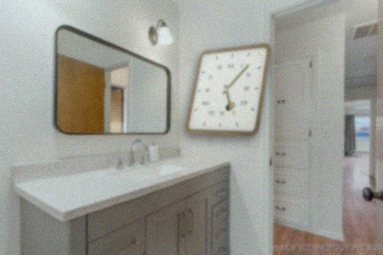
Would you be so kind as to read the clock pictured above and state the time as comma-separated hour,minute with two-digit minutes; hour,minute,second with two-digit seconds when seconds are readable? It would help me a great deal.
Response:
5,07
